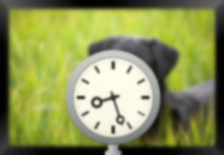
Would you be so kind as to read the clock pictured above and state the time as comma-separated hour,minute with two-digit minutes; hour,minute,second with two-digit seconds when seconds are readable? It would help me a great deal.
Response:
8,27
